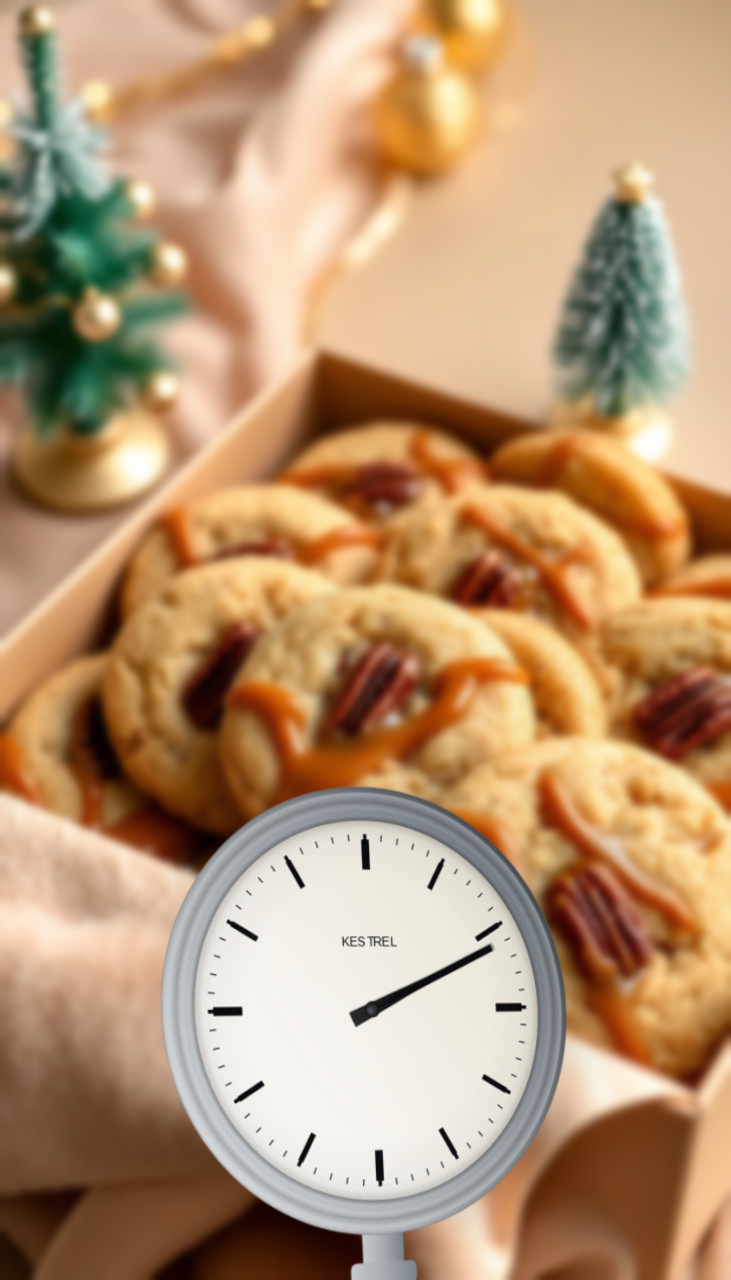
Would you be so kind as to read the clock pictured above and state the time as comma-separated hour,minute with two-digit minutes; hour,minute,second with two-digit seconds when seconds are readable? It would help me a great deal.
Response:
2,11
